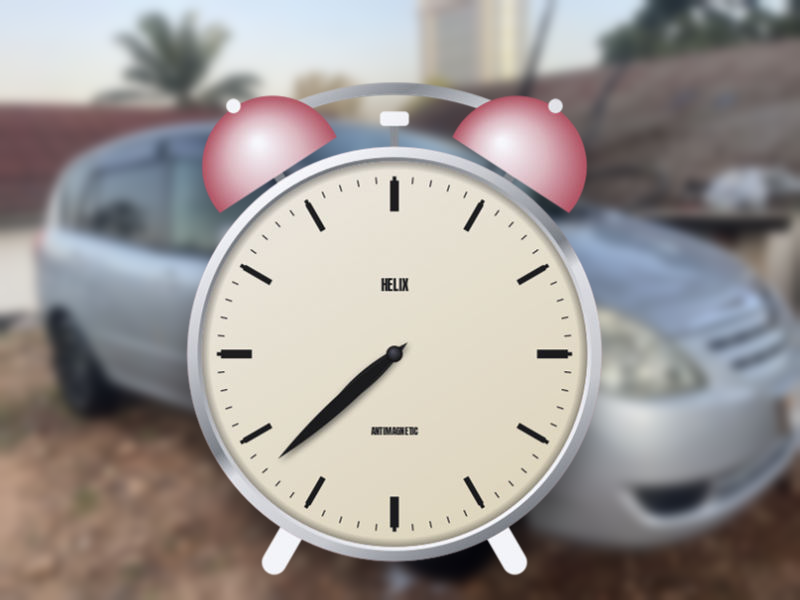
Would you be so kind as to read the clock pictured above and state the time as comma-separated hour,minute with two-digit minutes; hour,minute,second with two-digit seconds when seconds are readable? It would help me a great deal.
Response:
7,38
